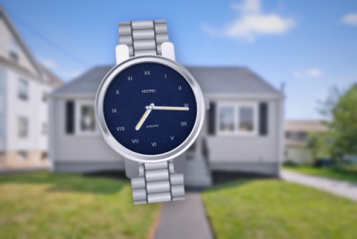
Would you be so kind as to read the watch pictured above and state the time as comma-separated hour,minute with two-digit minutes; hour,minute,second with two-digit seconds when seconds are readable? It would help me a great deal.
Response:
7,16
